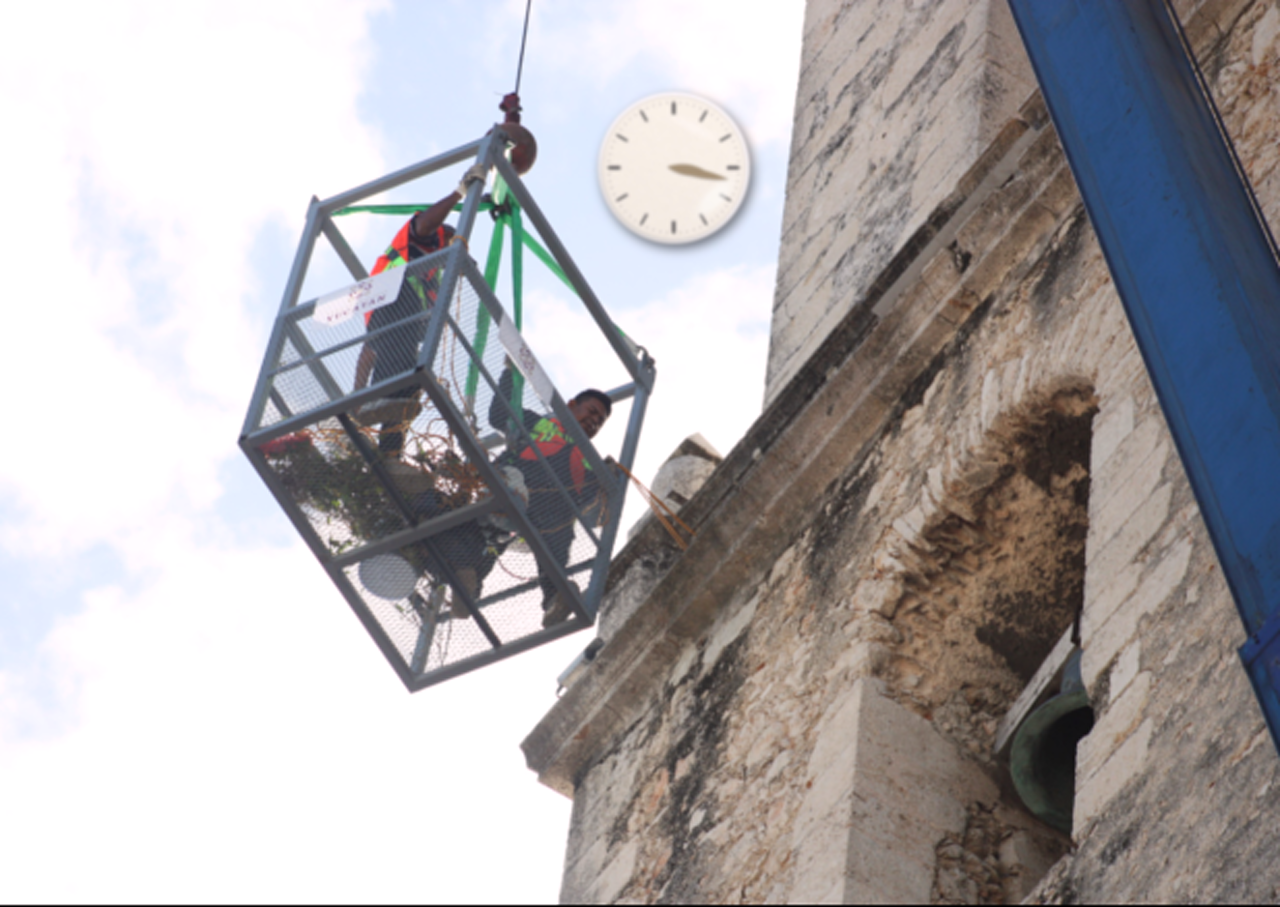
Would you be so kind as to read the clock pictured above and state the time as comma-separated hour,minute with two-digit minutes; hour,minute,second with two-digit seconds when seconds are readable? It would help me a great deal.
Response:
3,17
